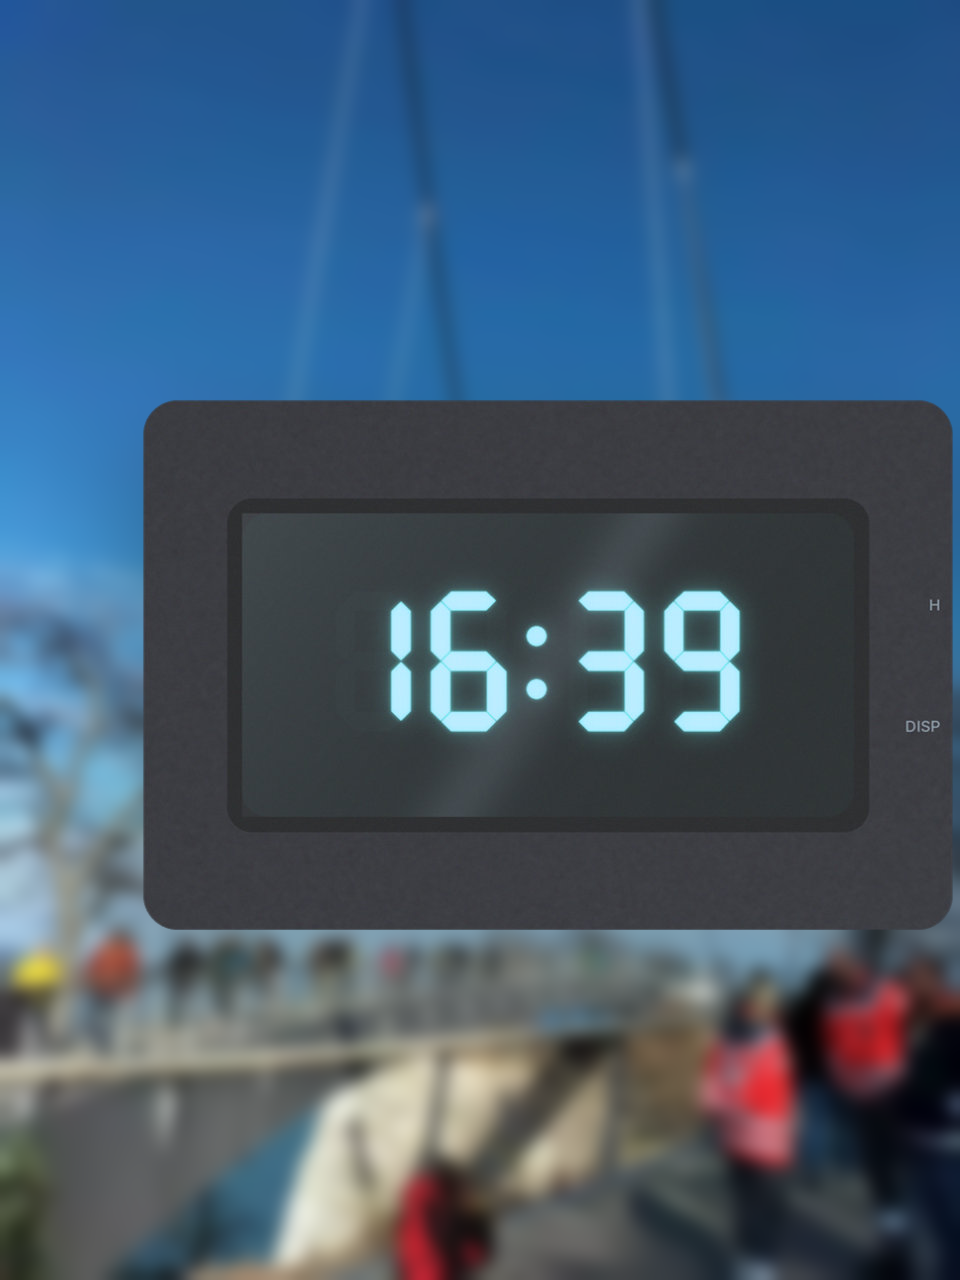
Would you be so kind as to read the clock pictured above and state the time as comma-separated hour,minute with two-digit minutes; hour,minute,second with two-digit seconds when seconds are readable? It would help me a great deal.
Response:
16,39
